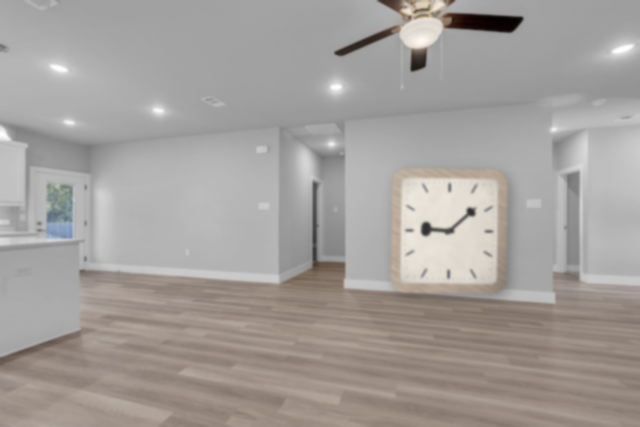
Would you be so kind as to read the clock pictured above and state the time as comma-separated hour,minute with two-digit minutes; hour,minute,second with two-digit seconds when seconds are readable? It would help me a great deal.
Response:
9,08
